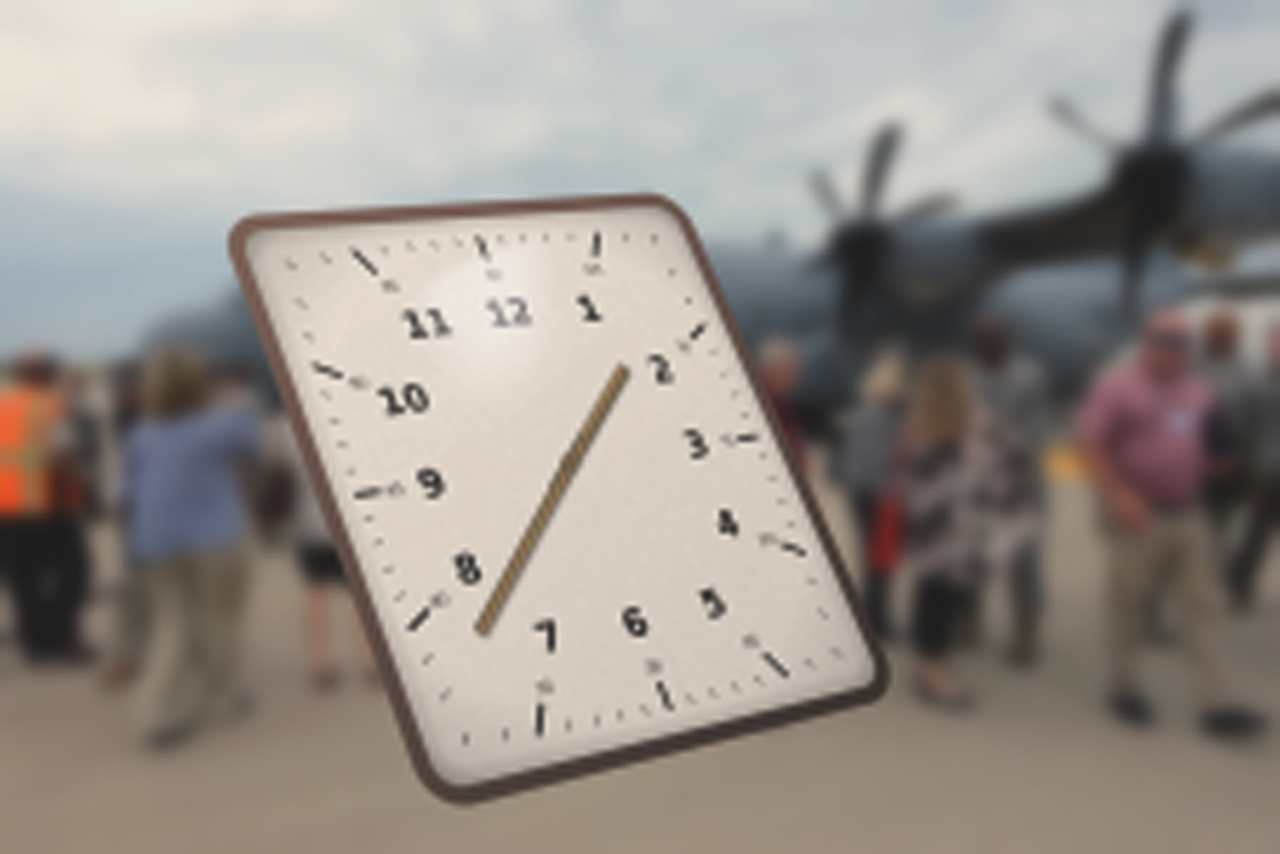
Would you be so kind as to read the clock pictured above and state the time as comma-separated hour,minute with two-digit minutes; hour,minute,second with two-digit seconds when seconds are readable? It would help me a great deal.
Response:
1,38
